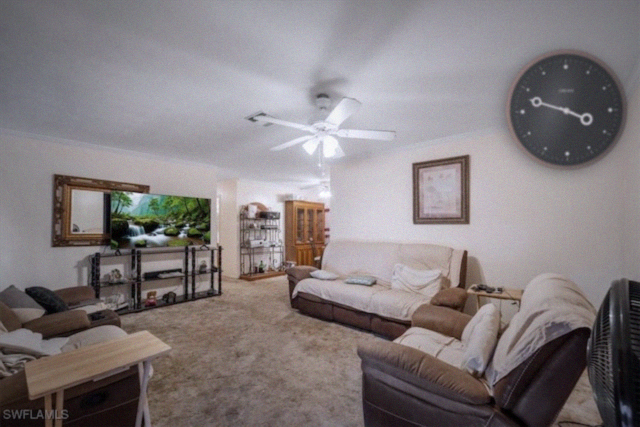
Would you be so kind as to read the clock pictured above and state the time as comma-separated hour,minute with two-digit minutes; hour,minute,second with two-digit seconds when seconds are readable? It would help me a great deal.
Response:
3,48
